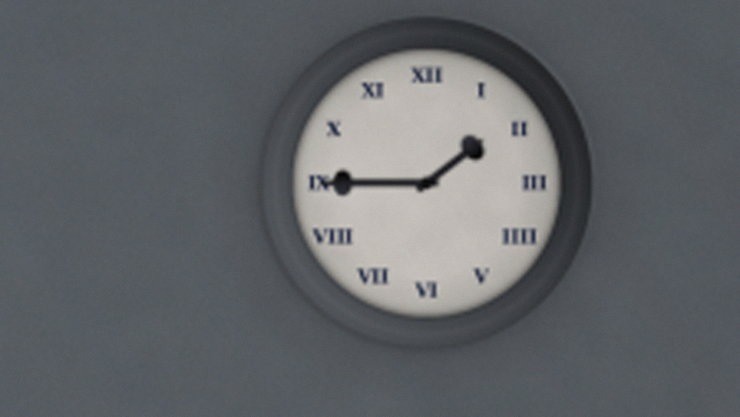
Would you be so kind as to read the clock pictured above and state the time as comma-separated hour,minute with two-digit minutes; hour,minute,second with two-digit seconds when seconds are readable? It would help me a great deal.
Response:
1,45
